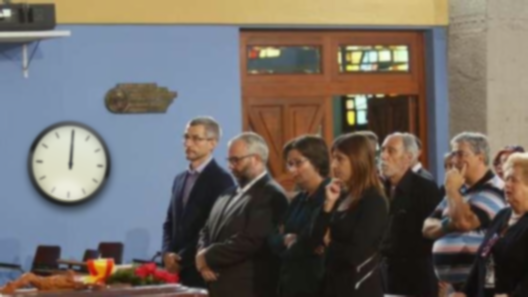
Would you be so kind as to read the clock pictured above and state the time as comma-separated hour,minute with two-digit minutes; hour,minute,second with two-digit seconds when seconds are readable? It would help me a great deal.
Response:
12,00
